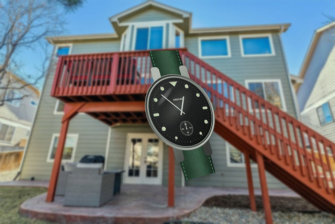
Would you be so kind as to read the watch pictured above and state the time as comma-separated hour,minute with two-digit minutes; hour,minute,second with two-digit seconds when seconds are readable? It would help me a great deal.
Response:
12,53
